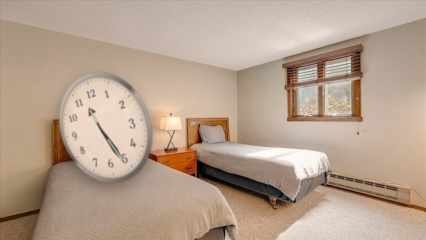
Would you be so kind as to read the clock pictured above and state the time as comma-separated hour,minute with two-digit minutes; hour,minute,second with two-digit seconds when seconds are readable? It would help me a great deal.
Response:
11,26
